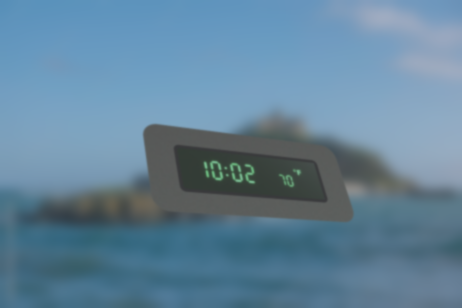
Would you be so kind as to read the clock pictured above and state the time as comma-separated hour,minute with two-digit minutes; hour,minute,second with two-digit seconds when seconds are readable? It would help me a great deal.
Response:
10,02
